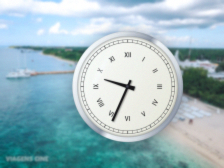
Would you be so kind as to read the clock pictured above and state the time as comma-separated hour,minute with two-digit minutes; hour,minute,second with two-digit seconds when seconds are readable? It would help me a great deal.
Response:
9,34
